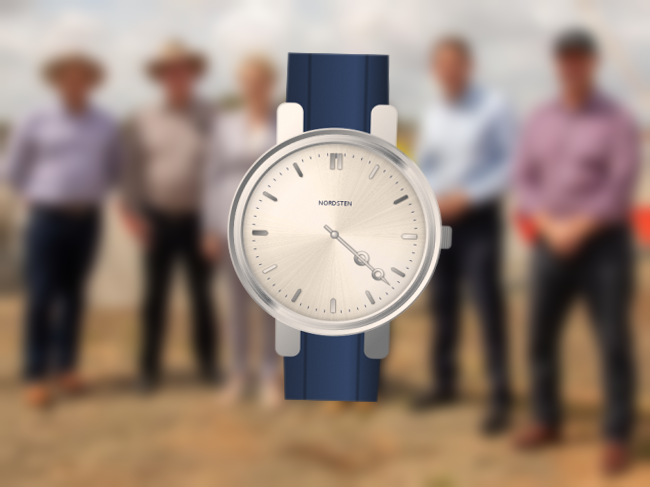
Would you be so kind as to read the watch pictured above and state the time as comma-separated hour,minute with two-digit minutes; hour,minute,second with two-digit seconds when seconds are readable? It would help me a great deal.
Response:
4,22
